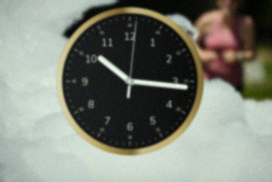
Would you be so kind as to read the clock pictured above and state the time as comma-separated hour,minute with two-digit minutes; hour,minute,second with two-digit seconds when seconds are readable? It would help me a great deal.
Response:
10,16,01
